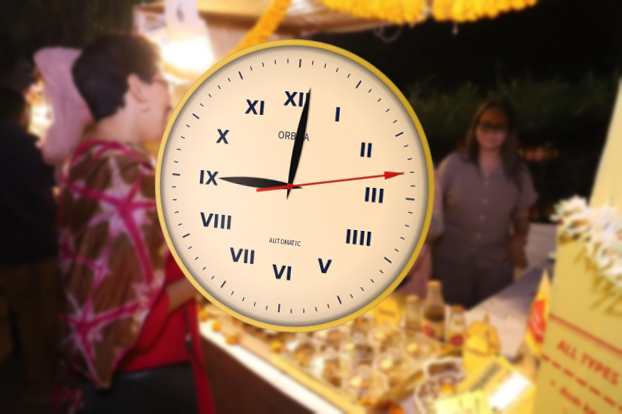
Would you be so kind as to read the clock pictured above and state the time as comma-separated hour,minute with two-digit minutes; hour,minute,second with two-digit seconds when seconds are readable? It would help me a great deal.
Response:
9,01,13
